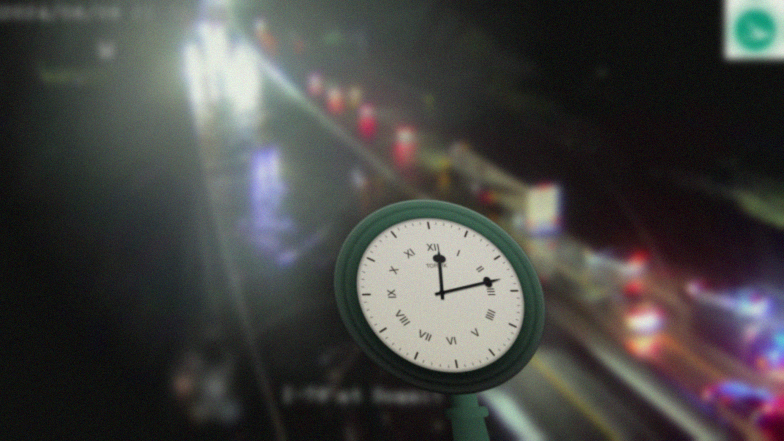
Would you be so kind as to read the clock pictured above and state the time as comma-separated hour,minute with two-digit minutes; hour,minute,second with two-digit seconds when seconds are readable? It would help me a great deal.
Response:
12,13
